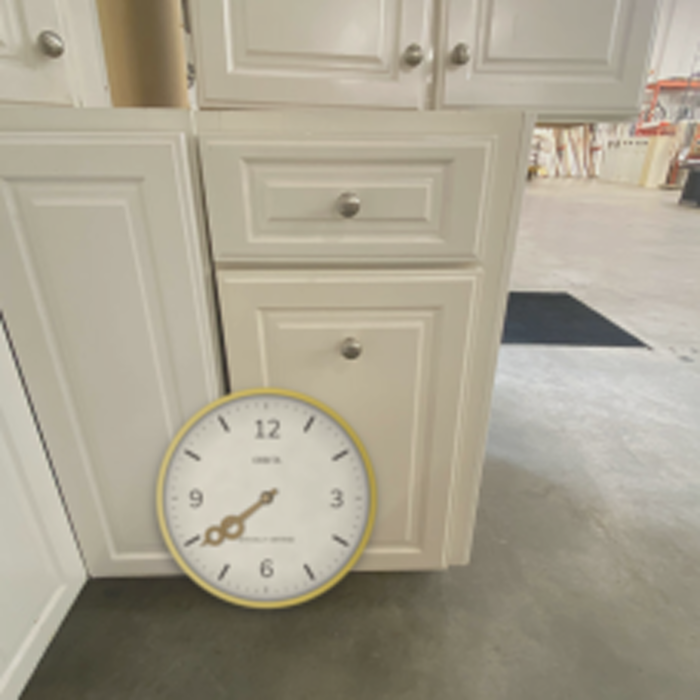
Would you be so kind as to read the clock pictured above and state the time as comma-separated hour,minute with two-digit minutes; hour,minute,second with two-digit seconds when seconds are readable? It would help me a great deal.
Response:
7,39
